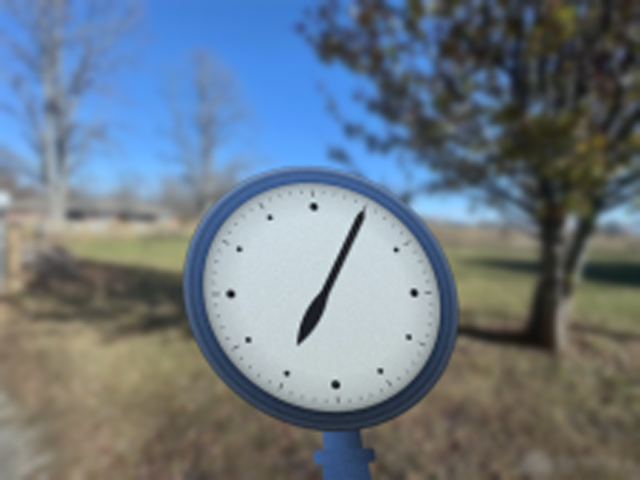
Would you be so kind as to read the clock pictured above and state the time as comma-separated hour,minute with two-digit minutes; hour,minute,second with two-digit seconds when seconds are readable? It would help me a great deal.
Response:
7,05
